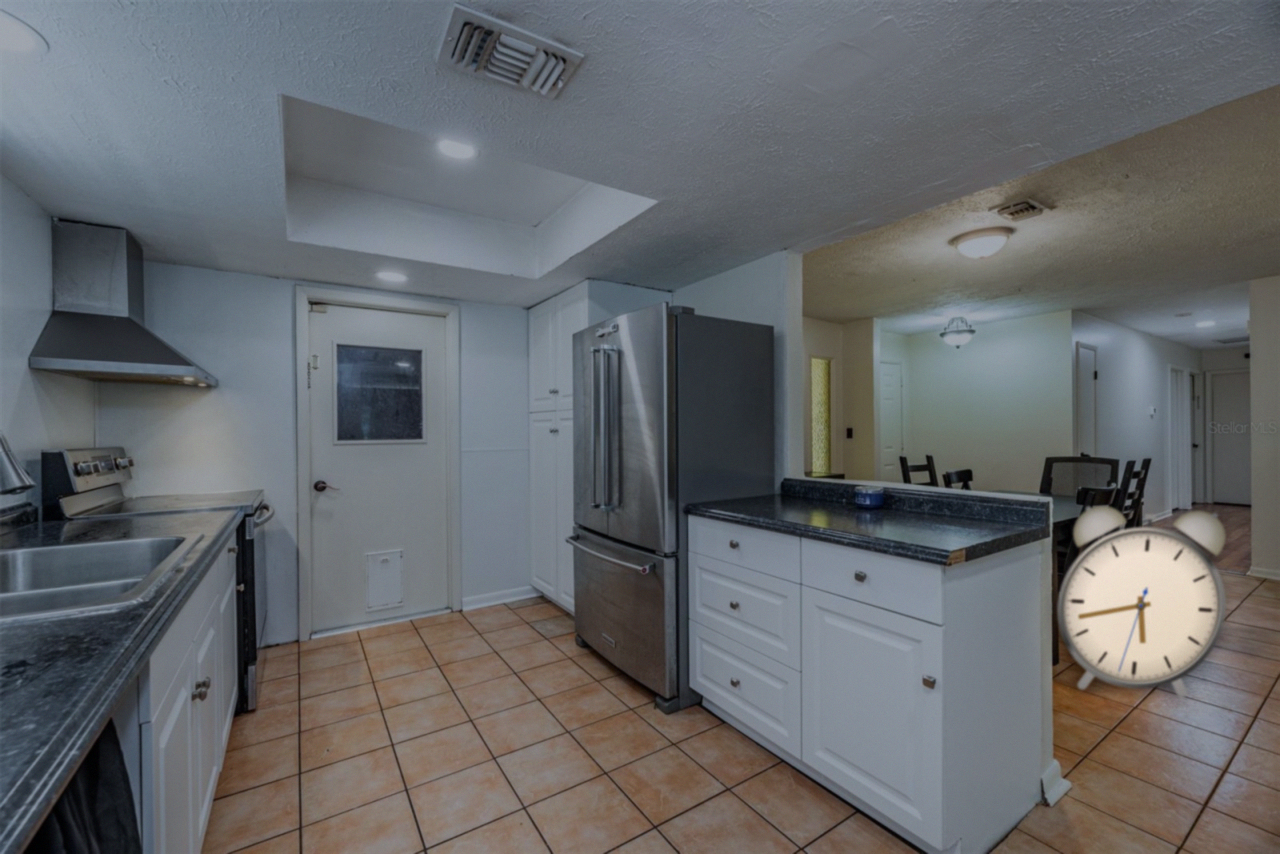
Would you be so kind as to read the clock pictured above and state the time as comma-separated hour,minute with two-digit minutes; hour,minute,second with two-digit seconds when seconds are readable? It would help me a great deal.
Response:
5,42,32
